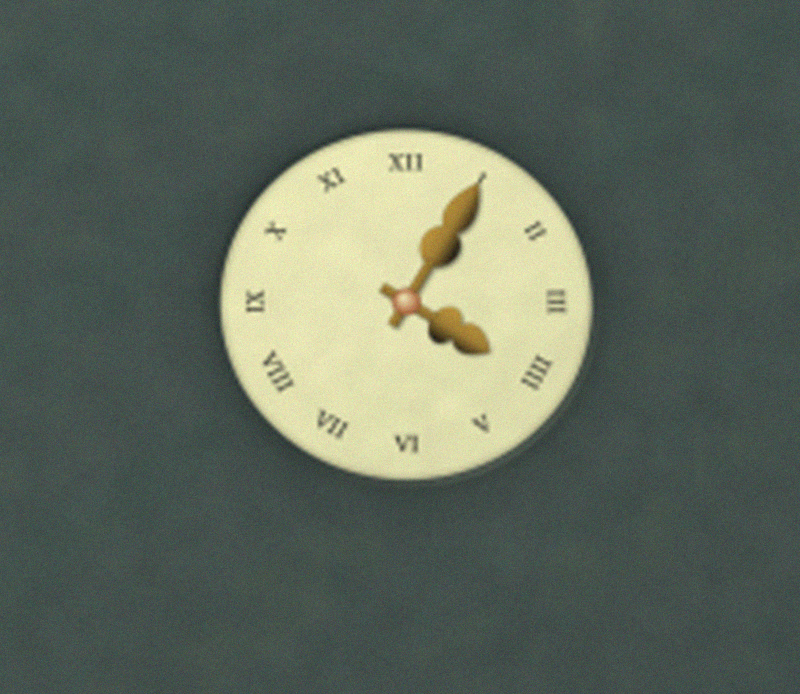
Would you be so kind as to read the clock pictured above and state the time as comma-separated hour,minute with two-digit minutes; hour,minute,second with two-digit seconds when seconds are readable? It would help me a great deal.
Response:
4,05
